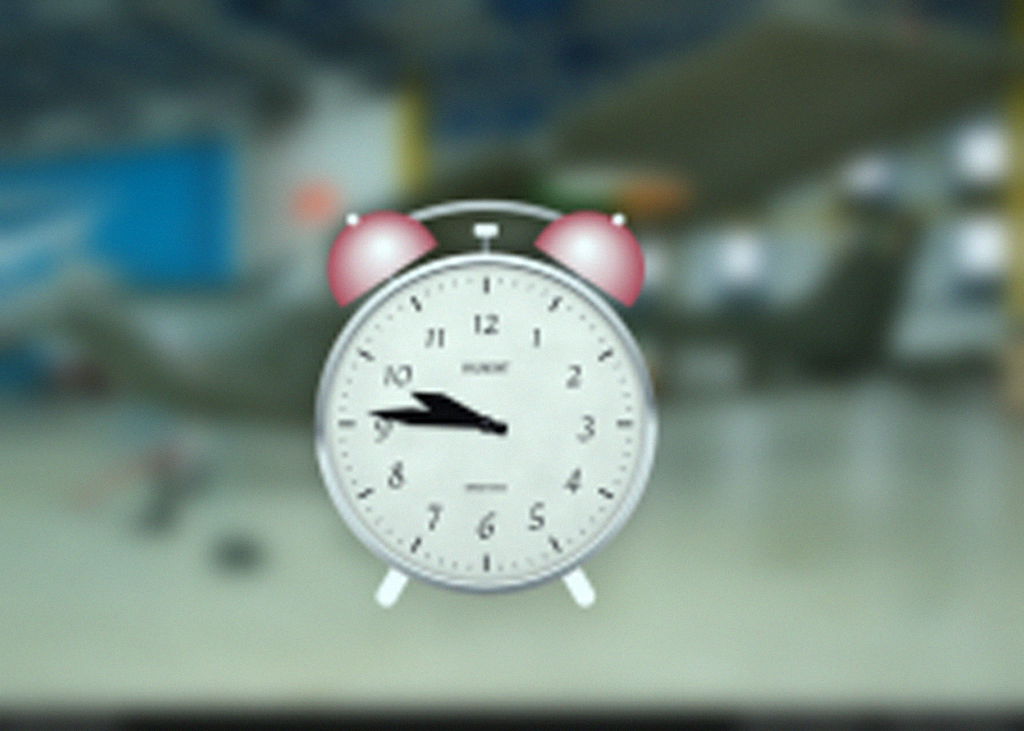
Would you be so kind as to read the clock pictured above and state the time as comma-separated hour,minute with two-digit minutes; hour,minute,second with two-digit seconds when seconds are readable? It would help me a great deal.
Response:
9,46
